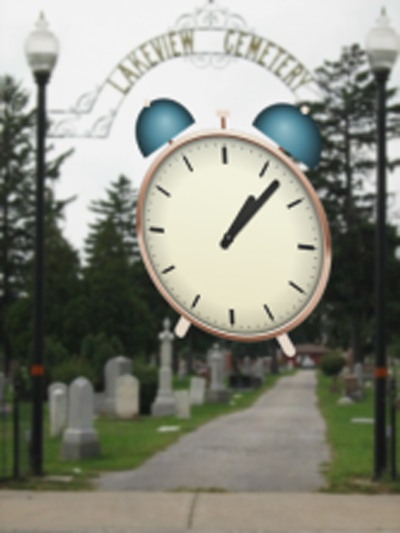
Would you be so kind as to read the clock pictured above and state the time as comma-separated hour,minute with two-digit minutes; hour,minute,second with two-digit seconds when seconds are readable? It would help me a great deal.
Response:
1,07
